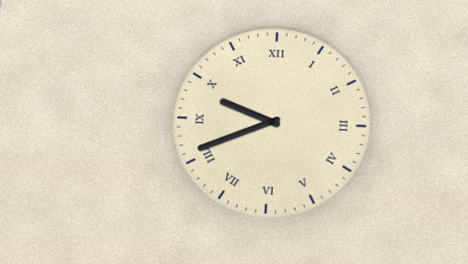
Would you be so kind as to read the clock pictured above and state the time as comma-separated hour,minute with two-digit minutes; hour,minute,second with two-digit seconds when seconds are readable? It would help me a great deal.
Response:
9,41
